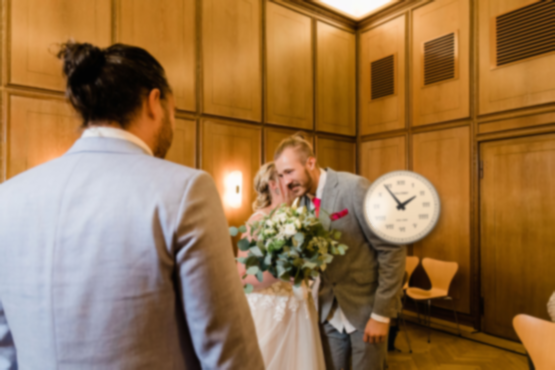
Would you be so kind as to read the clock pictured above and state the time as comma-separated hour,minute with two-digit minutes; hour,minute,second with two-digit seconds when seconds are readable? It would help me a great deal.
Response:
1,54
